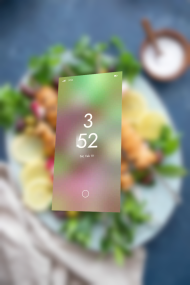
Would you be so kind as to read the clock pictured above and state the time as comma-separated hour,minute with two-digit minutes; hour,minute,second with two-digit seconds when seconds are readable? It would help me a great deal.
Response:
3,52
